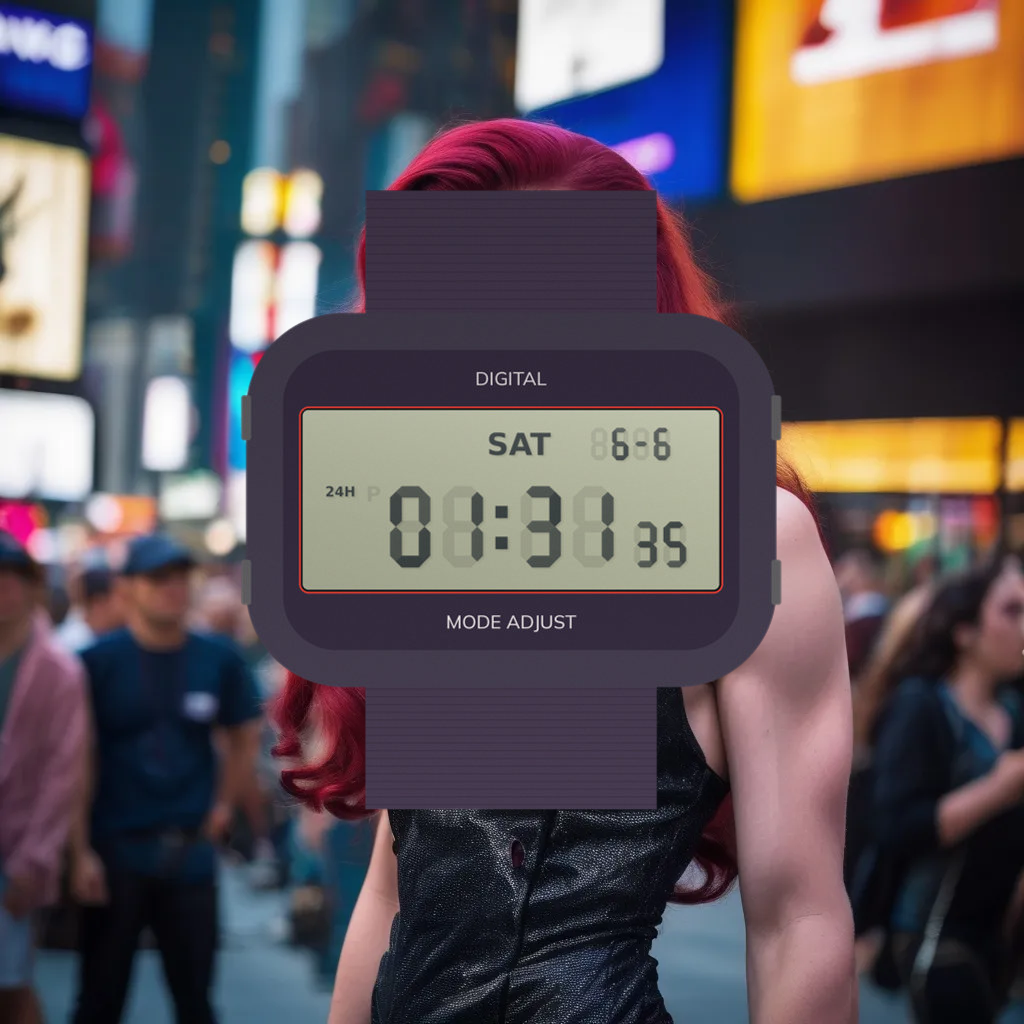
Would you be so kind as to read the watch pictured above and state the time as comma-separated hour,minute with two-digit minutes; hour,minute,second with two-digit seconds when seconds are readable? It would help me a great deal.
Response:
1,31,35
